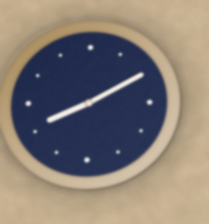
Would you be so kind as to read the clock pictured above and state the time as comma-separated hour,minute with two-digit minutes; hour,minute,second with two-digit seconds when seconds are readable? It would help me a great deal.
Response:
8,10
